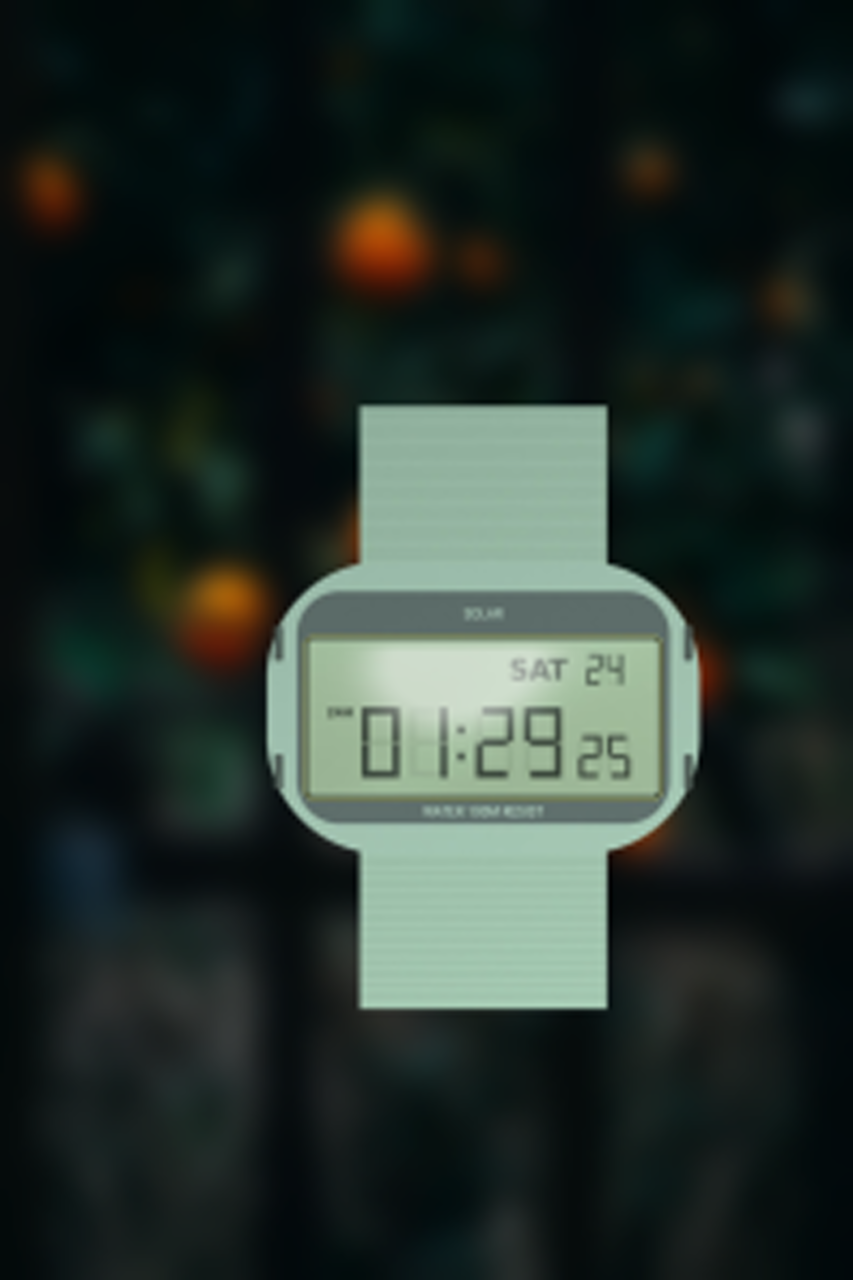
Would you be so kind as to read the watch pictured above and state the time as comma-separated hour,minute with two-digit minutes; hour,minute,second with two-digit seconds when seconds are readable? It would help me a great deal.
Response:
1,29,25
